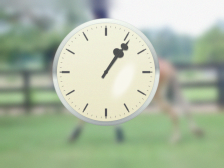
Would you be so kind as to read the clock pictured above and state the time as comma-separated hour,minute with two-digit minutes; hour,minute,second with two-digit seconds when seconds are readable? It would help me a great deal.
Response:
1,06
